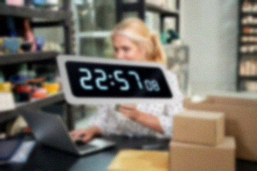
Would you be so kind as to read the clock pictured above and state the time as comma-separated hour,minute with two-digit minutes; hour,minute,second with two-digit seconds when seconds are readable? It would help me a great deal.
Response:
22,57
